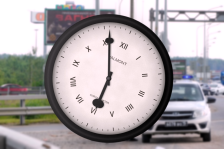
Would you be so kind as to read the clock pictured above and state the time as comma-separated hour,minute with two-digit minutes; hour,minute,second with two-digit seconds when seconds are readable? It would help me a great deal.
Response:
5,56
